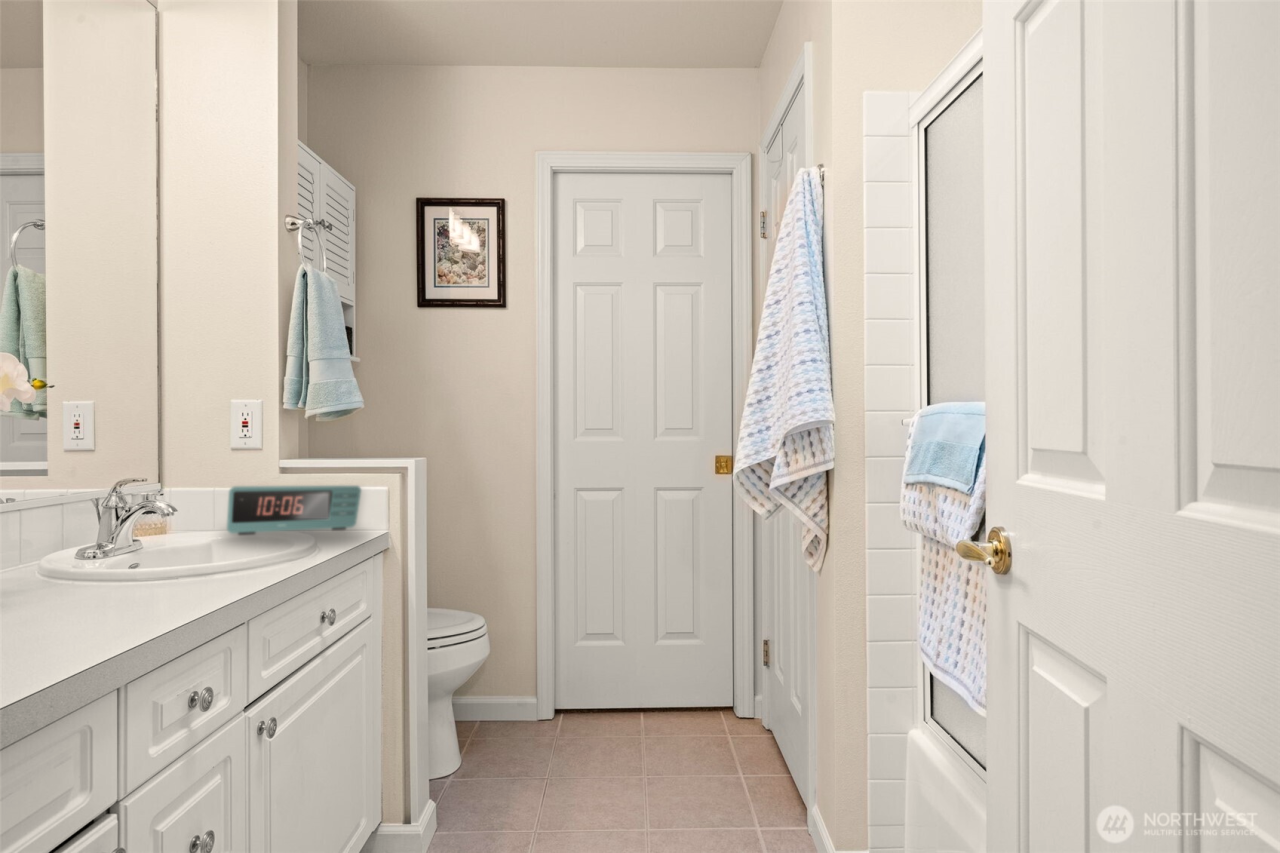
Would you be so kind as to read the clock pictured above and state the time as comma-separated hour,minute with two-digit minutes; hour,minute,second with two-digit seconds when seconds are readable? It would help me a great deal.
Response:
10,06
